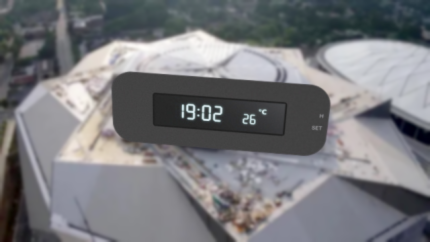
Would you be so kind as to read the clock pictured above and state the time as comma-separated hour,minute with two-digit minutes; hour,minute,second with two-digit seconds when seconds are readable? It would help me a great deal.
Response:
19,02
